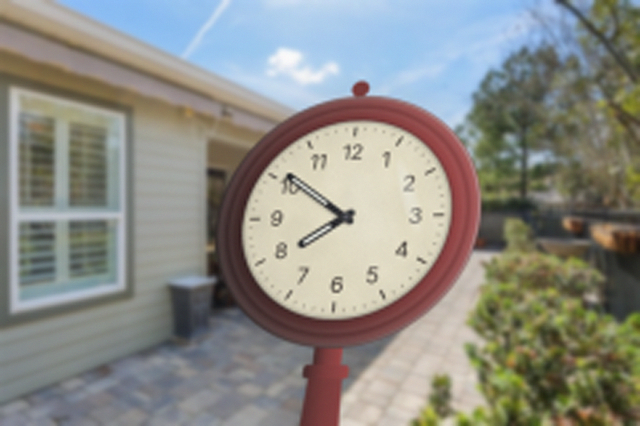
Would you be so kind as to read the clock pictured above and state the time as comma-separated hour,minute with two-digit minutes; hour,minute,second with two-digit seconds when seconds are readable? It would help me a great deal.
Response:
7,51
